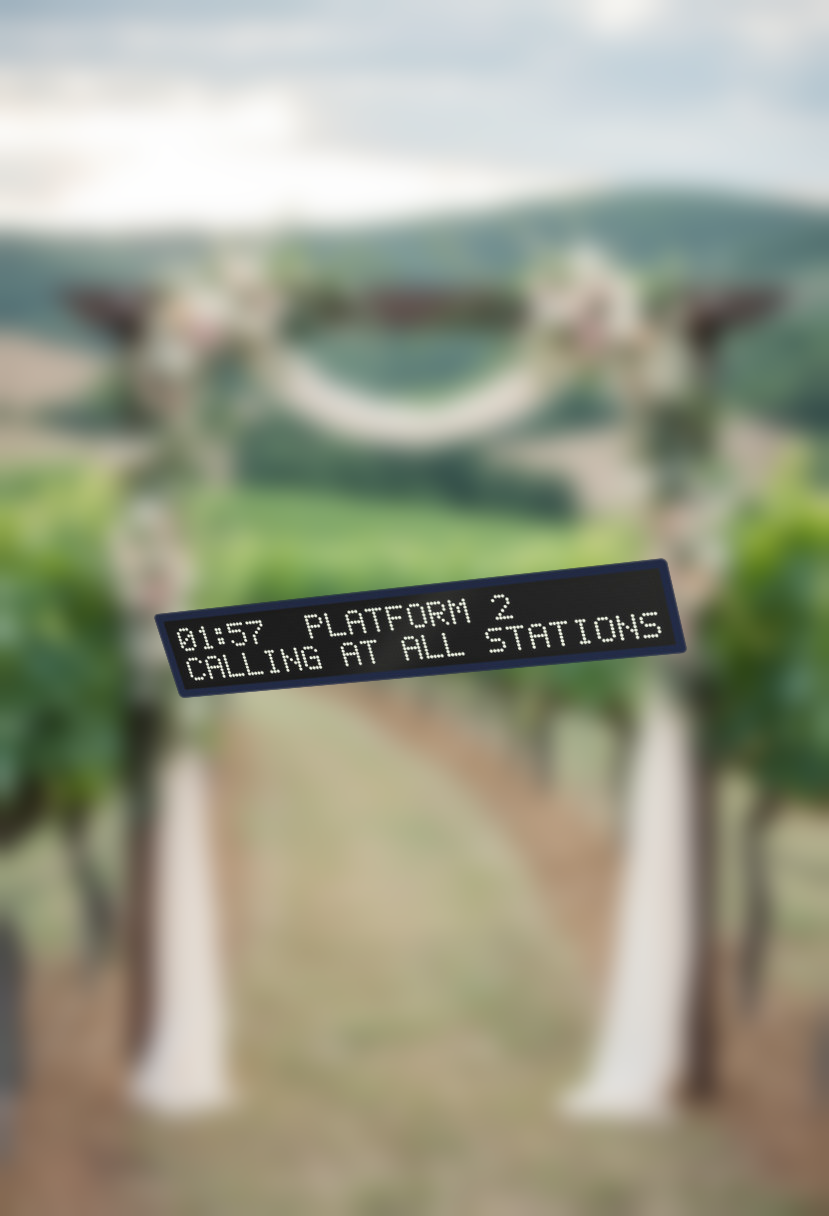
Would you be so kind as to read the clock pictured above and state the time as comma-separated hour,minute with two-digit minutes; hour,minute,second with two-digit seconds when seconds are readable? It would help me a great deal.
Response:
1,57
